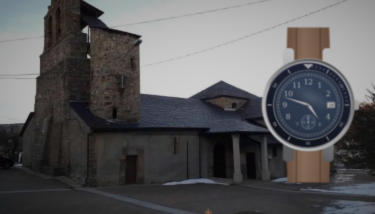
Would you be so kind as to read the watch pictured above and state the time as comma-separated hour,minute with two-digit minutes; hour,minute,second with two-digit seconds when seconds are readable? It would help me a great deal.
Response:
4,48
